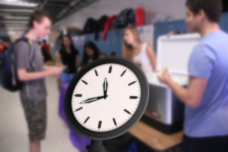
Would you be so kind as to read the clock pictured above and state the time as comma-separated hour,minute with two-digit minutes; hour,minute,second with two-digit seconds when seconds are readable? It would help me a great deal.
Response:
11,42
